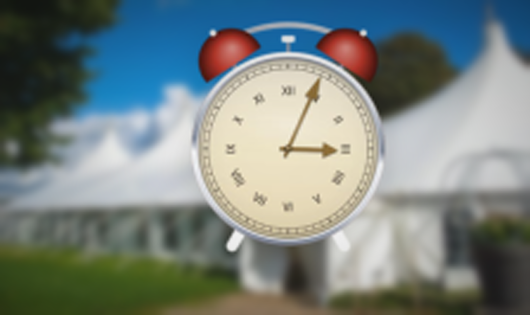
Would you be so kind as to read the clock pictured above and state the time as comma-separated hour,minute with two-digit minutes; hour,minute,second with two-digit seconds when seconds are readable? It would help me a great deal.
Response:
3,04
